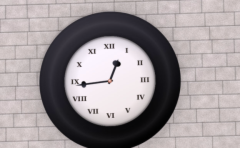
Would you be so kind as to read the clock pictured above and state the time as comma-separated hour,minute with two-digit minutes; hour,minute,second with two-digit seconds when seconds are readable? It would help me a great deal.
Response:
12,44
